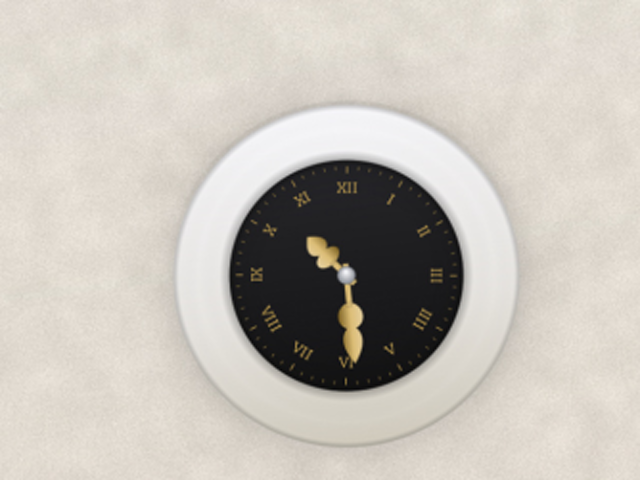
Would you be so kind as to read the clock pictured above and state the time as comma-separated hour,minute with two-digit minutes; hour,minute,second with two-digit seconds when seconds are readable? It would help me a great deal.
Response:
10,29
